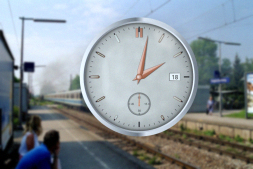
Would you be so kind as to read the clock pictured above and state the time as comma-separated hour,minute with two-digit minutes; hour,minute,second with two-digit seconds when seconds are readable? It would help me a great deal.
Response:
2,02
